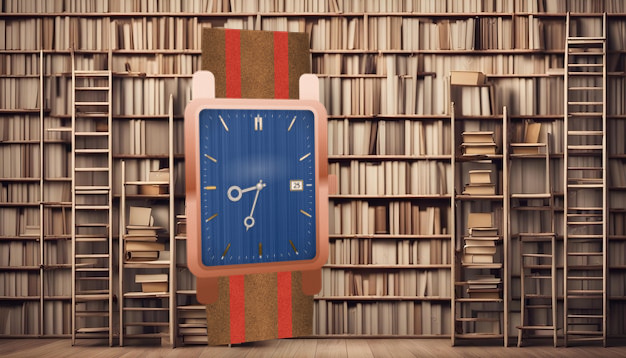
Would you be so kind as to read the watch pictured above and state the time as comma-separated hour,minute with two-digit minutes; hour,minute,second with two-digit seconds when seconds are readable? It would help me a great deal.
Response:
8,33
